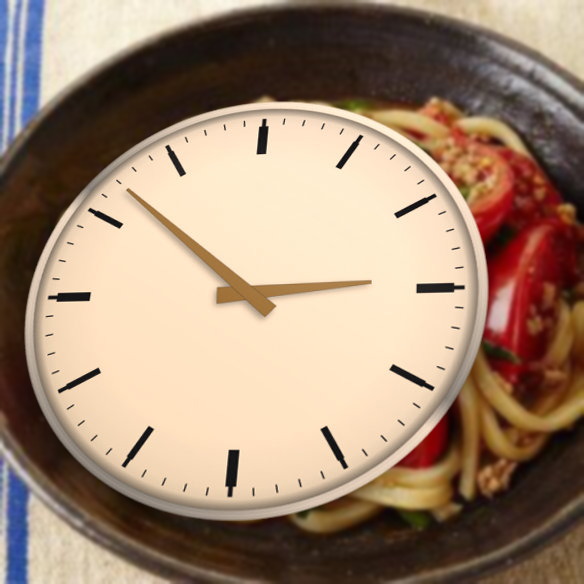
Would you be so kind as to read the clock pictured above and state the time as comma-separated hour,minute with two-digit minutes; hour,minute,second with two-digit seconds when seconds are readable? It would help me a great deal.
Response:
2,52
